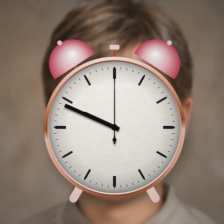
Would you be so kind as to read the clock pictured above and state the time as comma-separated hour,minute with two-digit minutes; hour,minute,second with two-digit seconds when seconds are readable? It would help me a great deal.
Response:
9,49,00
